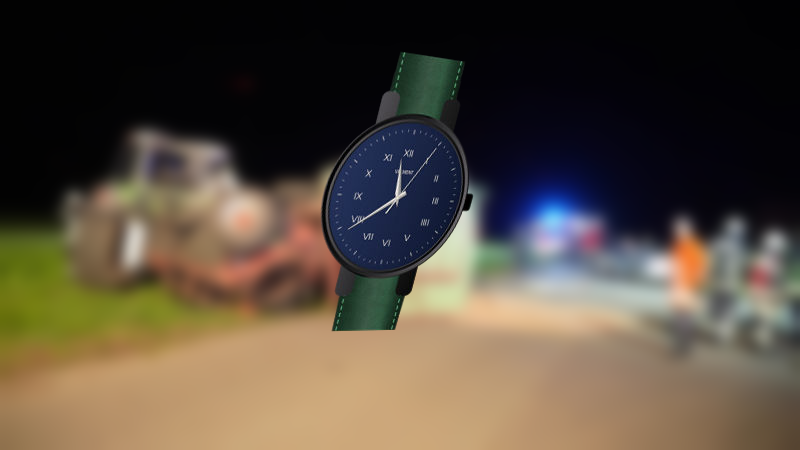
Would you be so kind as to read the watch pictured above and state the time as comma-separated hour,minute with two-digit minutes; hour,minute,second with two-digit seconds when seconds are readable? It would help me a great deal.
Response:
11,39,05
